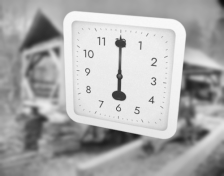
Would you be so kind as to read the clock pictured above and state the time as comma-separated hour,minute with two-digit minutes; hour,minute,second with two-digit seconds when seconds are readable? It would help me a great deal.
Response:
6,00
